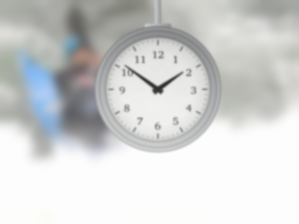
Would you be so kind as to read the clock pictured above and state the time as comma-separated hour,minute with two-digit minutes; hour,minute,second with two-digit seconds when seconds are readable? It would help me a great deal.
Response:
1,51
